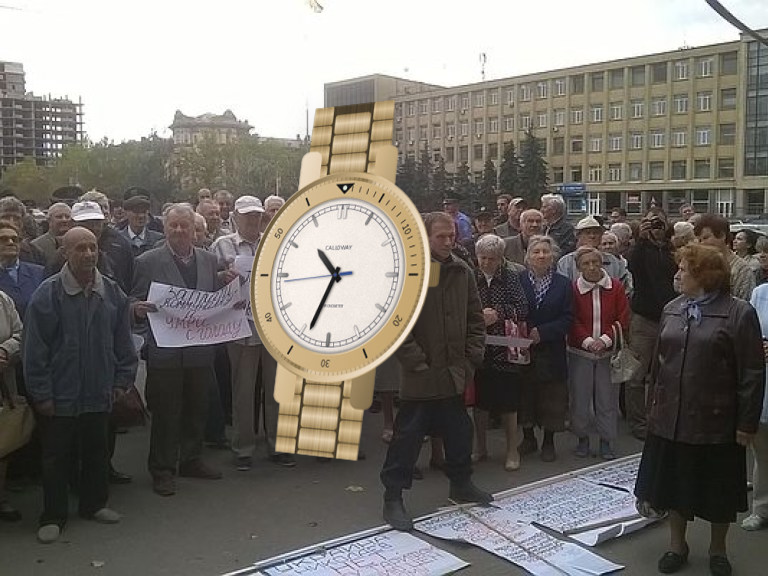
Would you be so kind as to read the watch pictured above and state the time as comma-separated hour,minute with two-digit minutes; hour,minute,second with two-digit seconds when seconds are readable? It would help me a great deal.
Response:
10,33,44
